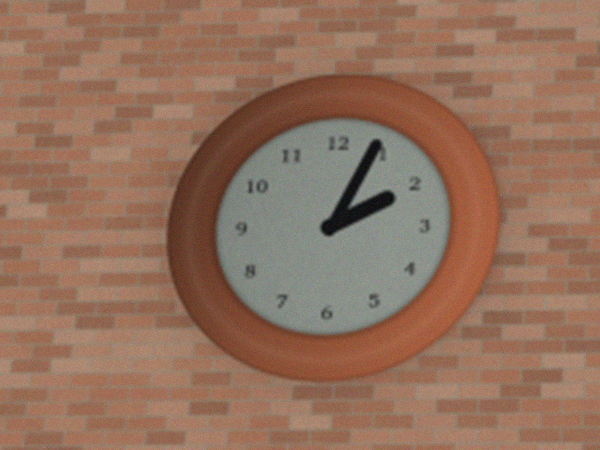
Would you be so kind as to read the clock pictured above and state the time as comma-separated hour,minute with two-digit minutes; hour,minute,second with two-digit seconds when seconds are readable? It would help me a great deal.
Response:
2,04
